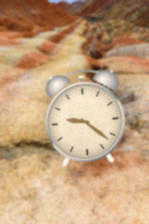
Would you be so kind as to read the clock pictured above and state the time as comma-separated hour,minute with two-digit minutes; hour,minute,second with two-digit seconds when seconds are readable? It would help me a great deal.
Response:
9,22
